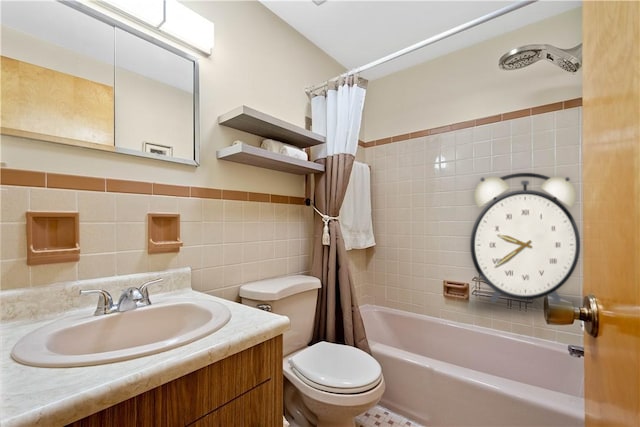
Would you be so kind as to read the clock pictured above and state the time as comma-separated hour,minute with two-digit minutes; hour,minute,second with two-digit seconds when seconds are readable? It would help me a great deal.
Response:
9,39
